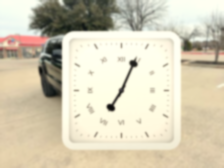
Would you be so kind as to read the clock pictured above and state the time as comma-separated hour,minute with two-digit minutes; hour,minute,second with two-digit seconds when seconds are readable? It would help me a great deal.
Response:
7,04
